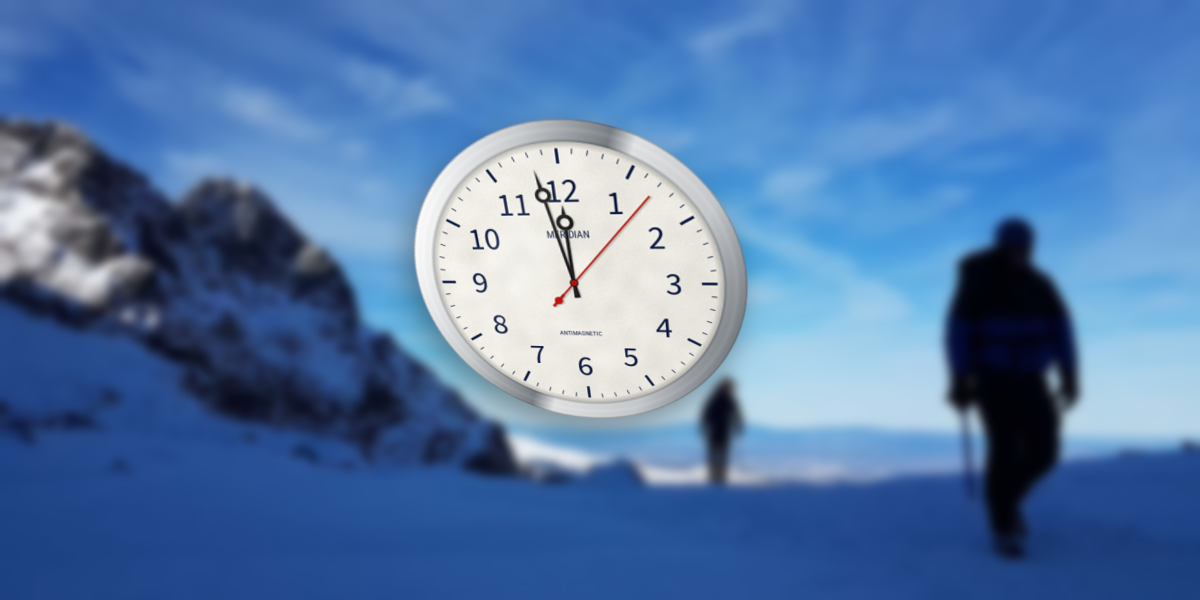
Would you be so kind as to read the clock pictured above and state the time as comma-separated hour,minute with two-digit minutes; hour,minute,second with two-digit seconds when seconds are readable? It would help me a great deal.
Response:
11,58,07
